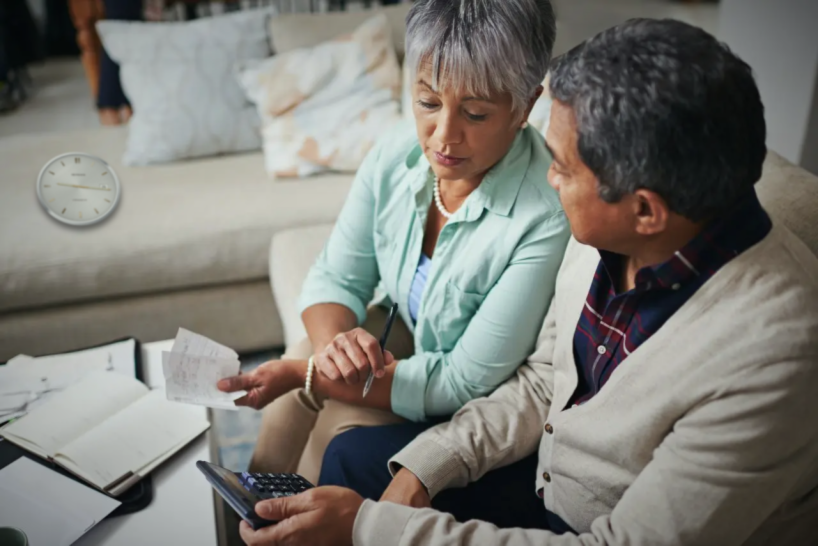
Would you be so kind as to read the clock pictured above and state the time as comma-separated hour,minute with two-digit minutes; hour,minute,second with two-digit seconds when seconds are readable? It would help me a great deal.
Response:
9,16
